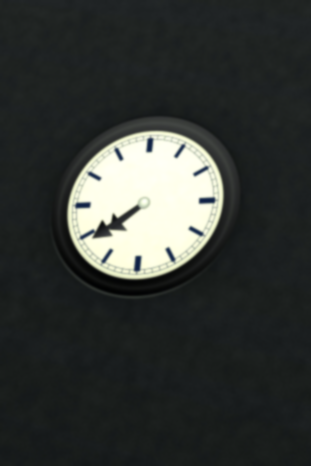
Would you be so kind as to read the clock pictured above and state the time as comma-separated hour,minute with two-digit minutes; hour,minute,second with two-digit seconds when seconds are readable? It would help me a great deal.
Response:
7,39
